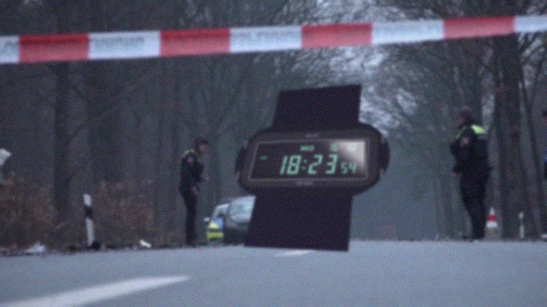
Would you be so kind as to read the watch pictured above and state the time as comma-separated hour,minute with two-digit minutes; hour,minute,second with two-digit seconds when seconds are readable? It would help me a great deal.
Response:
18,23
